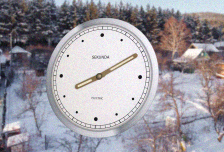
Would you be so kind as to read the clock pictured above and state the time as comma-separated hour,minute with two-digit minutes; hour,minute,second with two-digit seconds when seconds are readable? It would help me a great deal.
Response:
8,10
